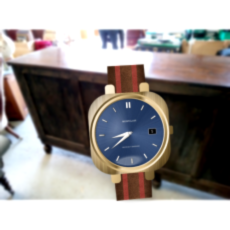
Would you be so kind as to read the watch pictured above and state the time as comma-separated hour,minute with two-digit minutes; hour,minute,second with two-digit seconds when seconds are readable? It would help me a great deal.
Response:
8,39
